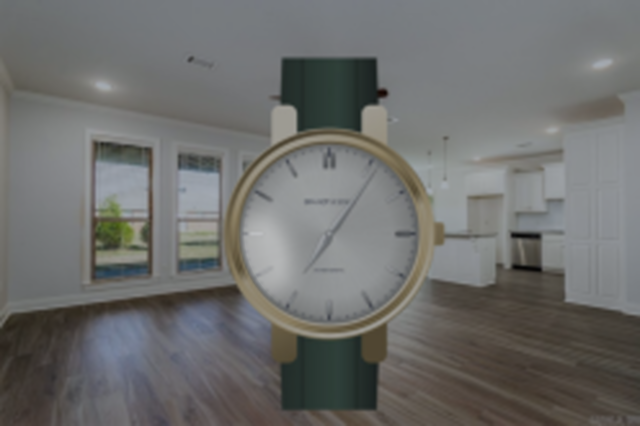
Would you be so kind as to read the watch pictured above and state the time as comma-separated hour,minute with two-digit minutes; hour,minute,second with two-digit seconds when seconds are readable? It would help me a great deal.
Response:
7,06
